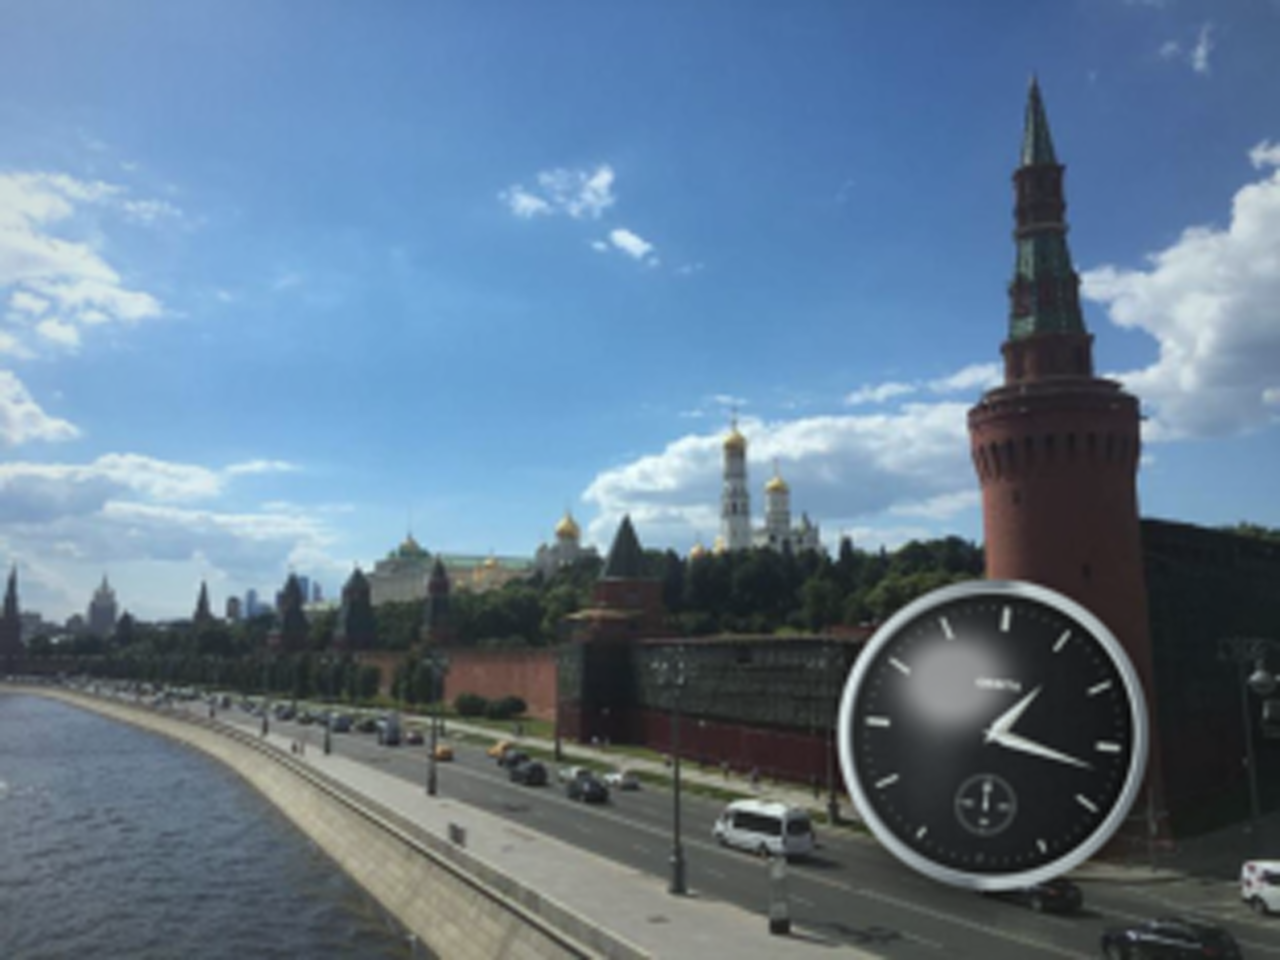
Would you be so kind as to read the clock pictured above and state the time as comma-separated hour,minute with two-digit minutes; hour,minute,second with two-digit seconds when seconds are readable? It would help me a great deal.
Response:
1,17
